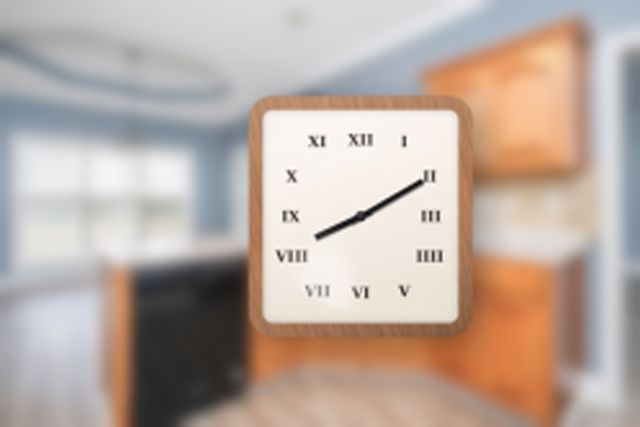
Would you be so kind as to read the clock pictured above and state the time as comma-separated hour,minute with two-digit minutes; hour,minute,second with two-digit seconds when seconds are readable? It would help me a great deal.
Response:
8,10
